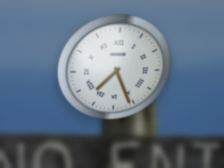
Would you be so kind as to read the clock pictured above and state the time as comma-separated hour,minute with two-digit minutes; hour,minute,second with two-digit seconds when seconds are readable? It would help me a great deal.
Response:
7,26
